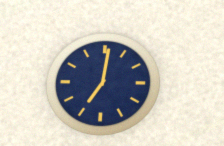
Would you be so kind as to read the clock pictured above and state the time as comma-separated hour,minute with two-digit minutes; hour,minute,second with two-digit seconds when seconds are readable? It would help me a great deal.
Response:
7,01
